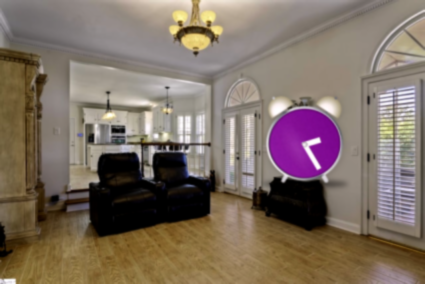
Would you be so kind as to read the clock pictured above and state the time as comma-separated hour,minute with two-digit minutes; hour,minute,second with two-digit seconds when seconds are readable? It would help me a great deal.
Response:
2,25
